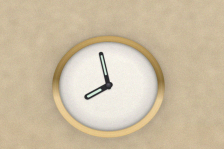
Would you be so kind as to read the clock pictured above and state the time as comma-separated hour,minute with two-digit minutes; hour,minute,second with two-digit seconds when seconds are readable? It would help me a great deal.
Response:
7,58
